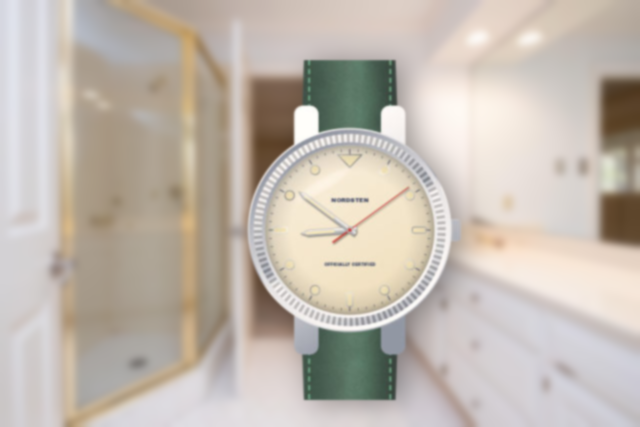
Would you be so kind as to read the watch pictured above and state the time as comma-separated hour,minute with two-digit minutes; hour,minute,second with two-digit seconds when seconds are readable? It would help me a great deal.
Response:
8,51,09
